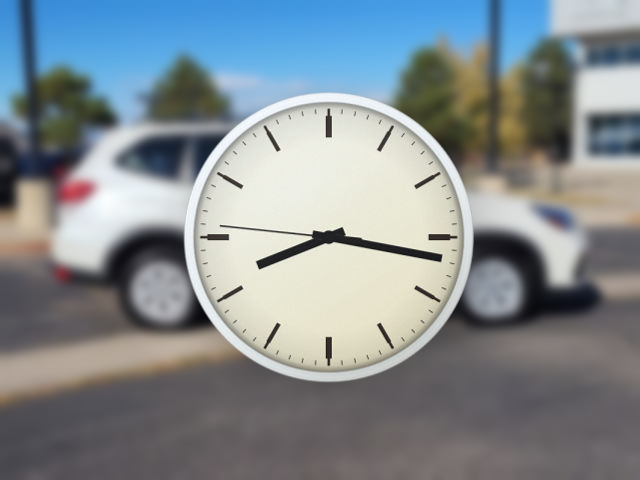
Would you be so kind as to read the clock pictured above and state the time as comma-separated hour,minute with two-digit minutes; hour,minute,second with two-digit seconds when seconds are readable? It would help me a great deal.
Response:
8,16,46
